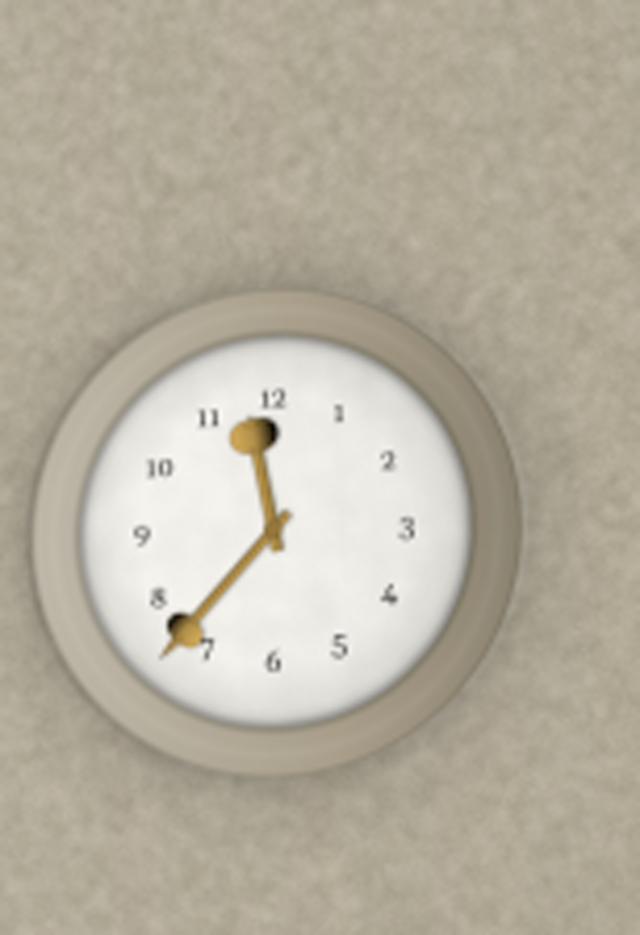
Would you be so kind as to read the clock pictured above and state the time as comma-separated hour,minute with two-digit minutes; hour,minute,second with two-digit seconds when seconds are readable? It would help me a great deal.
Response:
11,37
